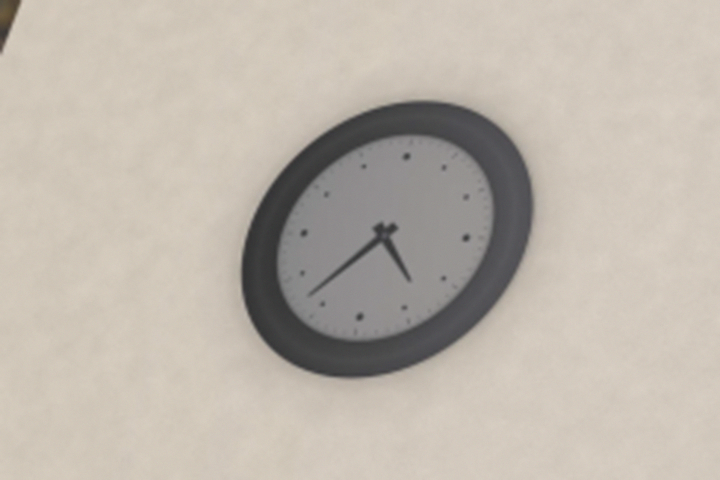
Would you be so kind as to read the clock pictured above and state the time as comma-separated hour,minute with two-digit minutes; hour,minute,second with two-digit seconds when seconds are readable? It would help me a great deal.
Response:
4,37
